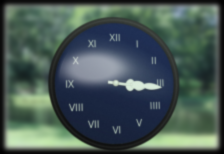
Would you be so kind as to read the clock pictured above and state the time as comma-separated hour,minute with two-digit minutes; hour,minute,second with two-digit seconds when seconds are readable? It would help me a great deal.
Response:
3,16
